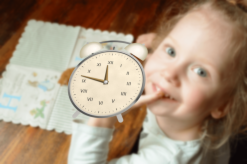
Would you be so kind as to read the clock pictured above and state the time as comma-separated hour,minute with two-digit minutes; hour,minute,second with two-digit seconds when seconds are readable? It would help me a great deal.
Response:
11,47
